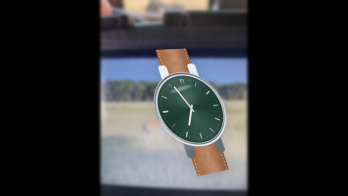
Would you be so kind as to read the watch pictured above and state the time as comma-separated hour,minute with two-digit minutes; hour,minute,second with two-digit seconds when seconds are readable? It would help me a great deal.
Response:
6,56
